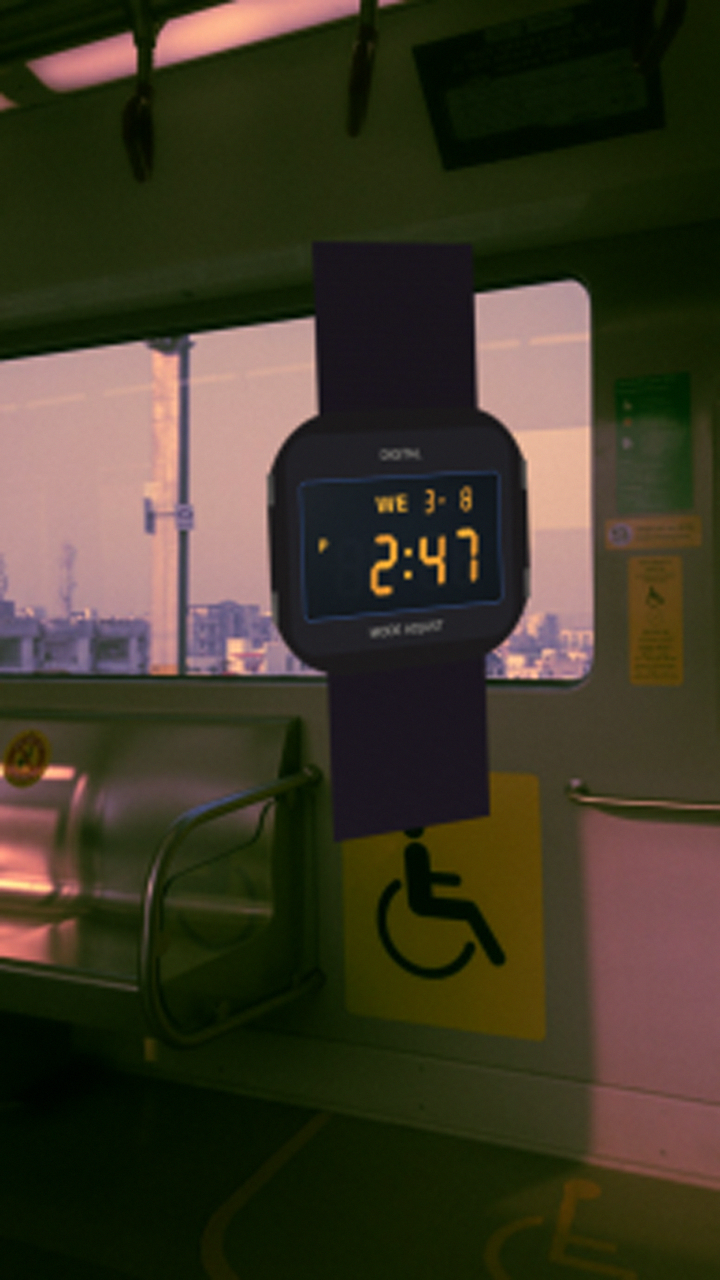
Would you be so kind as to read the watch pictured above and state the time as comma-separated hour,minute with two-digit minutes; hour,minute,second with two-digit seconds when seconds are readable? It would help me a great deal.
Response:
2,47
